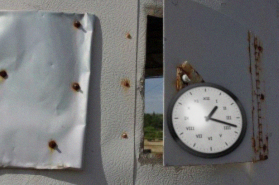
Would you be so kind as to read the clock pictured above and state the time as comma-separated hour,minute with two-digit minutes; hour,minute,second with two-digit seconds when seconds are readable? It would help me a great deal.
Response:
1,18
